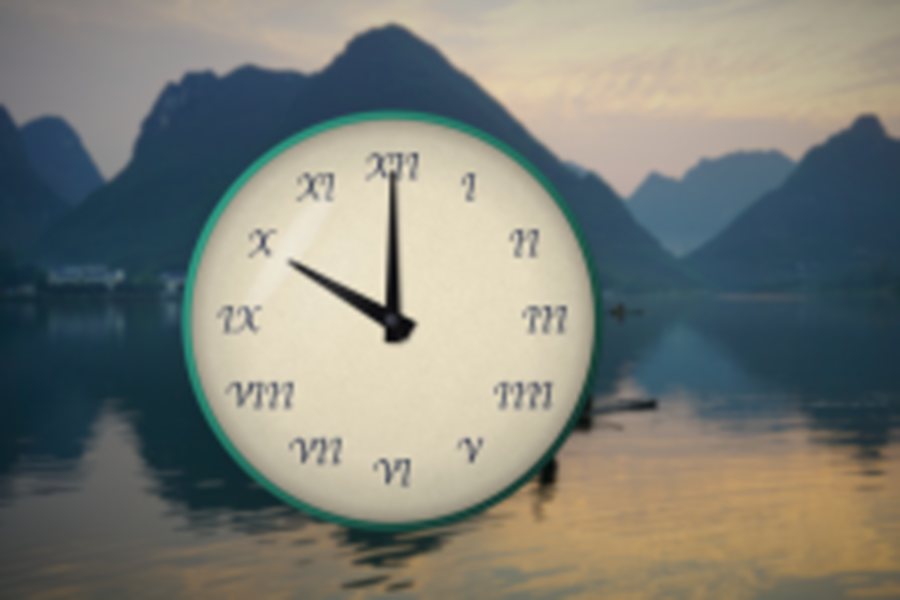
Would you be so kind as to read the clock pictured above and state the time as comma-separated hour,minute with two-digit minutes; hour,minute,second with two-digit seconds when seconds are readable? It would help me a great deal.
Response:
10,00
